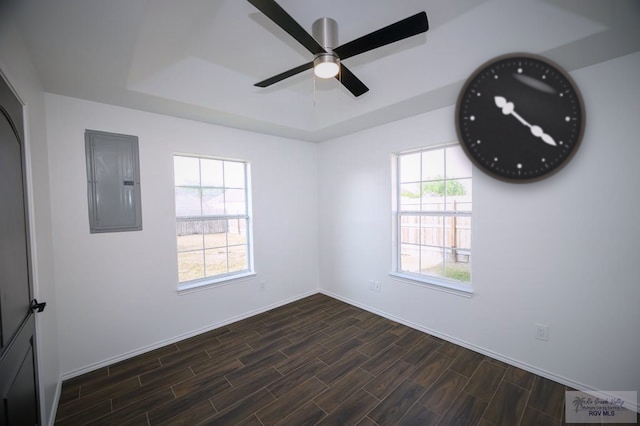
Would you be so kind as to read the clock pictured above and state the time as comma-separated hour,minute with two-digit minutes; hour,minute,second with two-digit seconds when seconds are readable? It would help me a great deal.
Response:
10,21
